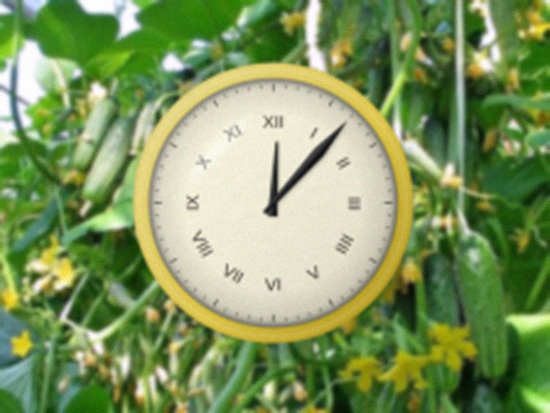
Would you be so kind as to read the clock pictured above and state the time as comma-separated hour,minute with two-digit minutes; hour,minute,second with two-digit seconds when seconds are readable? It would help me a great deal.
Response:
12,07
